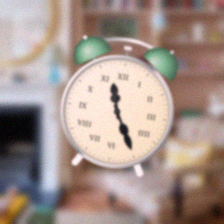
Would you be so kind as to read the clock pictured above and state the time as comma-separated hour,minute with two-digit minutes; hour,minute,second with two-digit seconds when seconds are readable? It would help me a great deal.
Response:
11,25
